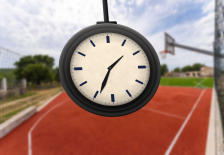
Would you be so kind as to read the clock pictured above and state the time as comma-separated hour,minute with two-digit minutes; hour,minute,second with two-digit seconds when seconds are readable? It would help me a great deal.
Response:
1,34
